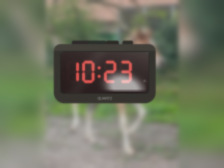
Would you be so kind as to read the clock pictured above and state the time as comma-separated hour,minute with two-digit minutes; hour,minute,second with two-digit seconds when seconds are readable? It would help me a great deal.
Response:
10,23
